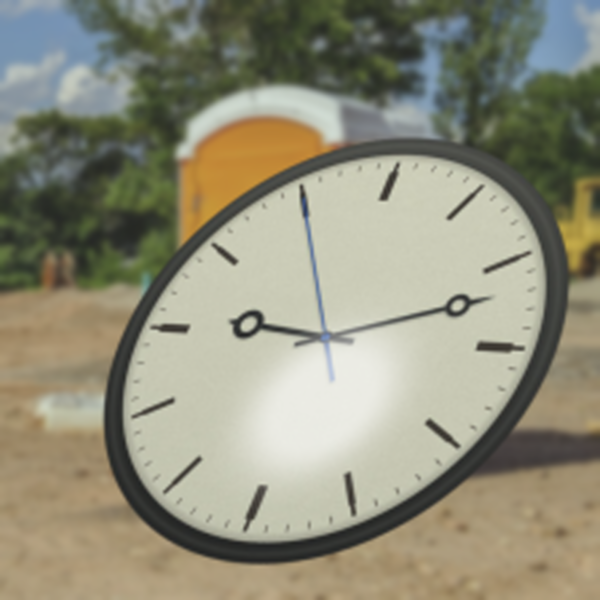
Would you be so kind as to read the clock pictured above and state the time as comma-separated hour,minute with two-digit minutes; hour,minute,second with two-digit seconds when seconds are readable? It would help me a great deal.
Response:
9,11,55
